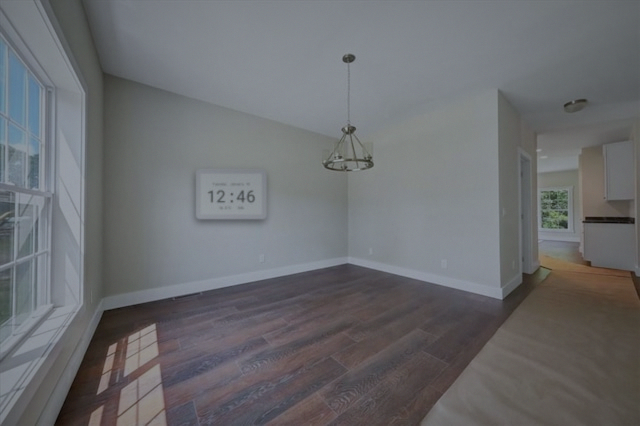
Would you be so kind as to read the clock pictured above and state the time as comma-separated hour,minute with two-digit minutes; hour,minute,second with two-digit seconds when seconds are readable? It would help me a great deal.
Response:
12,46
